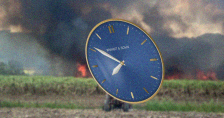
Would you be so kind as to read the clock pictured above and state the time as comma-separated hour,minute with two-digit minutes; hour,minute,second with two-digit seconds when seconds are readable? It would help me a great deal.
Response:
7,51
